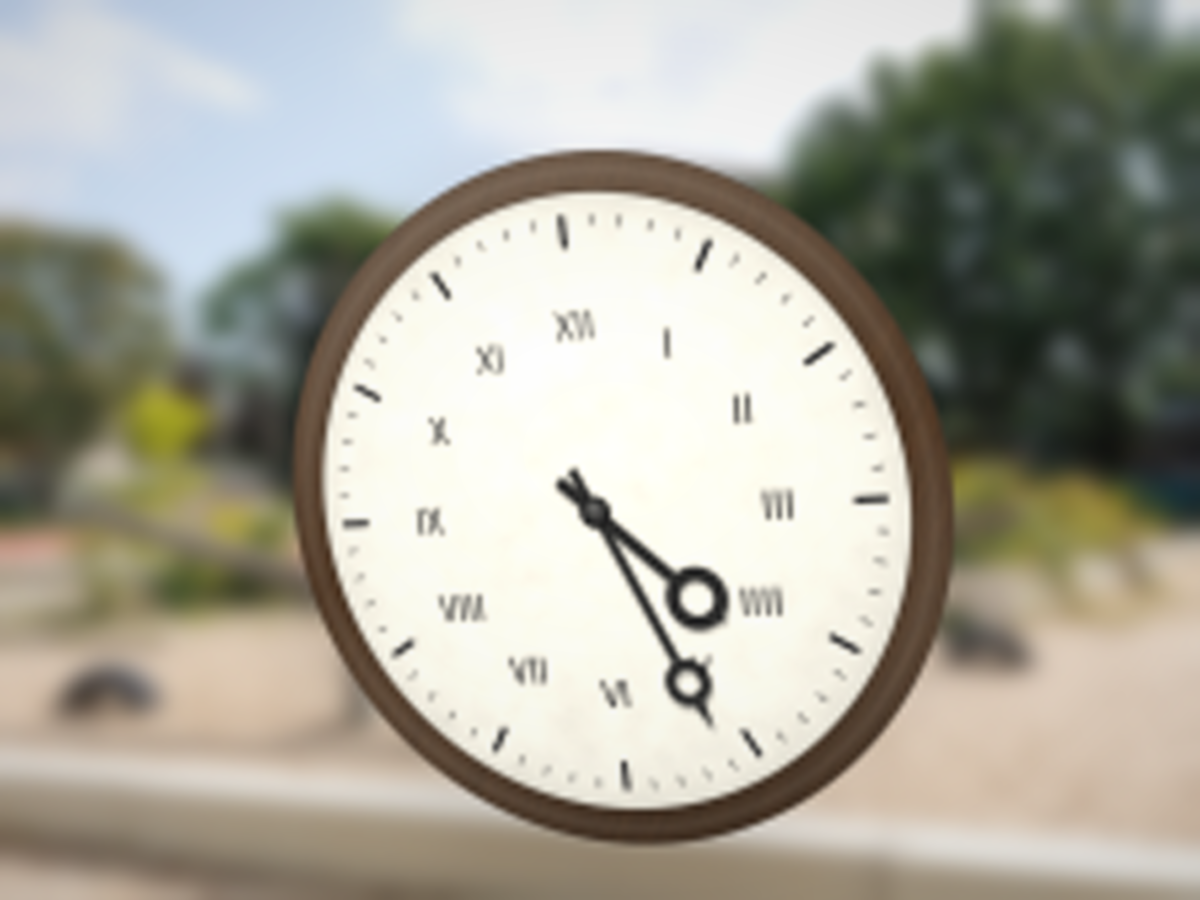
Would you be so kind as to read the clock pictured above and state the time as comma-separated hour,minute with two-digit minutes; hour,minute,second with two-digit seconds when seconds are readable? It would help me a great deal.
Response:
4,26
